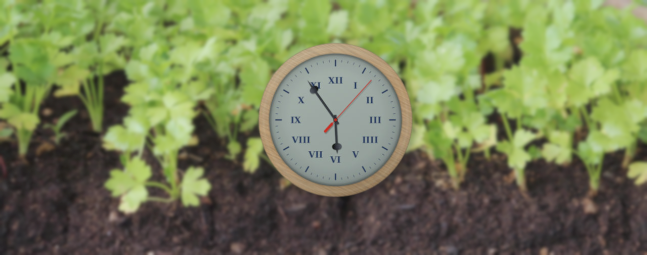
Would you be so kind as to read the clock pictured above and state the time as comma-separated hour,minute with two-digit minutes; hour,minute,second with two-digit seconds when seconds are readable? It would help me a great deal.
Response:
5,54,07
